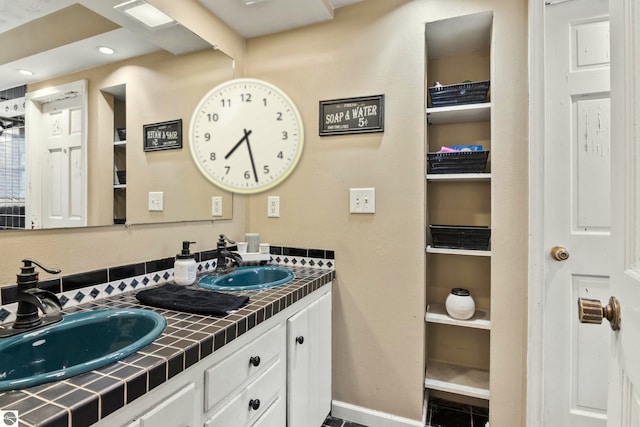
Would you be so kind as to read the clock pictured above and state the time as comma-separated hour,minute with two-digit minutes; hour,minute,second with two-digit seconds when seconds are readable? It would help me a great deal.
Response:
7,28
